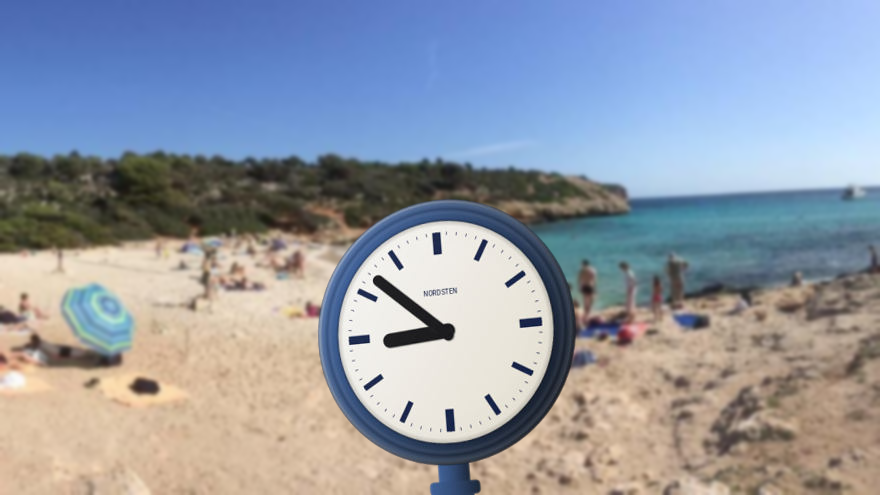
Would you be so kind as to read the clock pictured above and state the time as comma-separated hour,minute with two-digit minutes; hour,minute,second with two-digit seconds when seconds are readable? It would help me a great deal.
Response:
8,52
